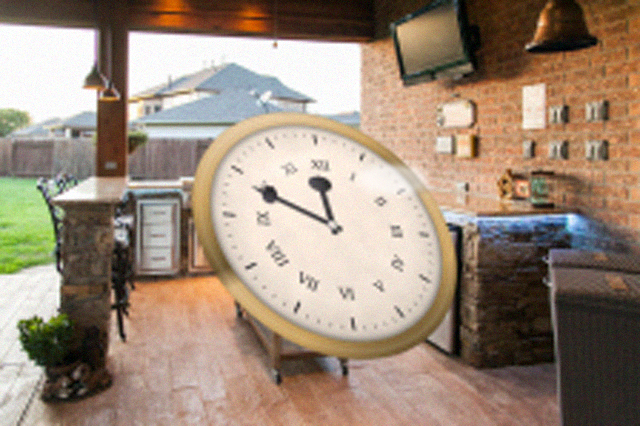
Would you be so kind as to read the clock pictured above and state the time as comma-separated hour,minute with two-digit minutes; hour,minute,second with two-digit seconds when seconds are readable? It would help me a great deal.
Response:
11,49
